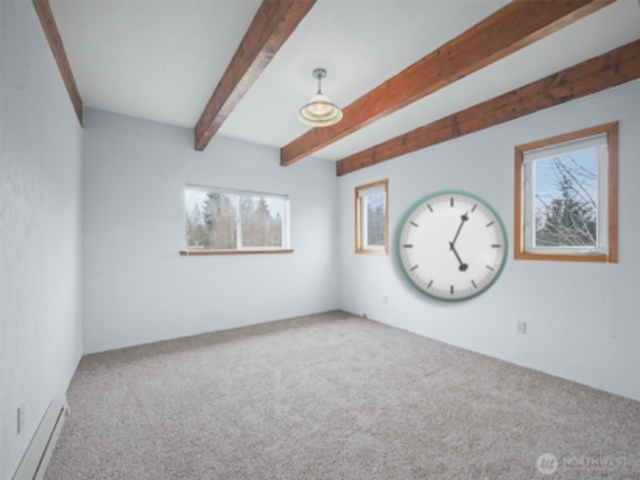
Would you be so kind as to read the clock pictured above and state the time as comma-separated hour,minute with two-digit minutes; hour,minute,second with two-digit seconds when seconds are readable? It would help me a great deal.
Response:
5,04
